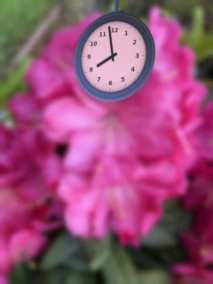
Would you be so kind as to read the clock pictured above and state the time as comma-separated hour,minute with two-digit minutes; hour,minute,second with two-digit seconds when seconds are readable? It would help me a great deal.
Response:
7,58
